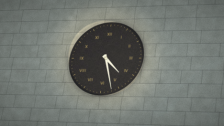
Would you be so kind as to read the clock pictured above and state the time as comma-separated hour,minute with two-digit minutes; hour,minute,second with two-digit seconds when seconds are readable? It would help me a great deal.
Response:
4,27
